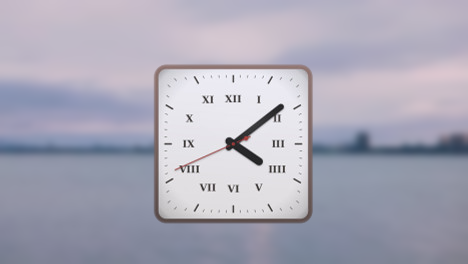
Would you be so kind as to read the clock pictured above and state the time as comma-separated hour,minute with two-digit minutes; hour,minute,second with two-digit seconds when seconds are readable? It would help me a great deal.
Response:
4,08,41
